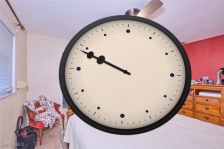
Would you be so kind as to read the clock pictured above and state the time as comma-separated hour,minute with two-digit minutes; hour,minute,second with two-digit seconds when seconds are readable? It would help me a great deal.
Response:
9,49
